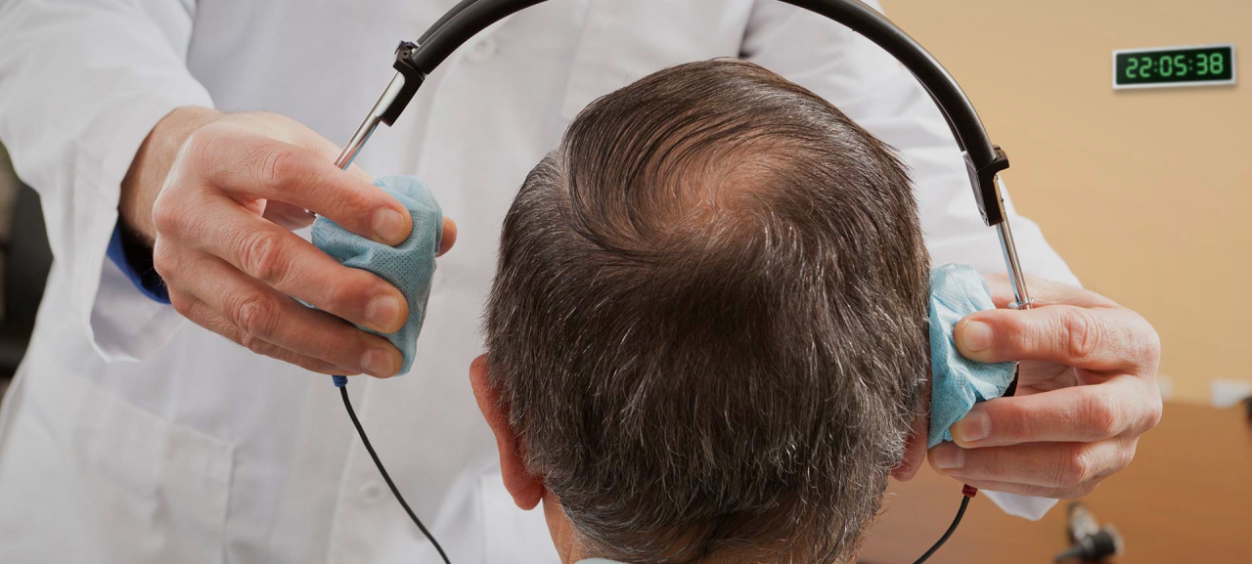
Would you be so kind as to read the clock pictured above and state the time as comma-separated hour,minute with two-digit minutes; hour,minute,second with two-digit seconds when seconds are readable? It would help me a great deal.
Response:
22,05,38
